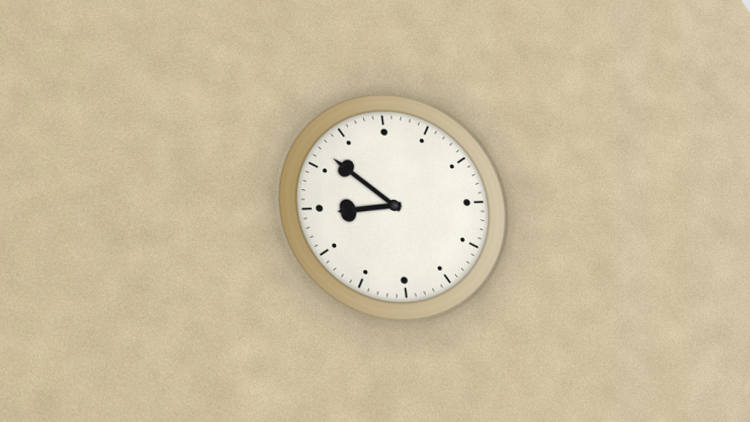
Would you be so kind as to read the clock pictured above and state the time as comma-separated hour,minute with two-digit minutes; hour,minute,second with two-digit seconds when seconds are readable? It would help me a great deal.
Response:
8,52
